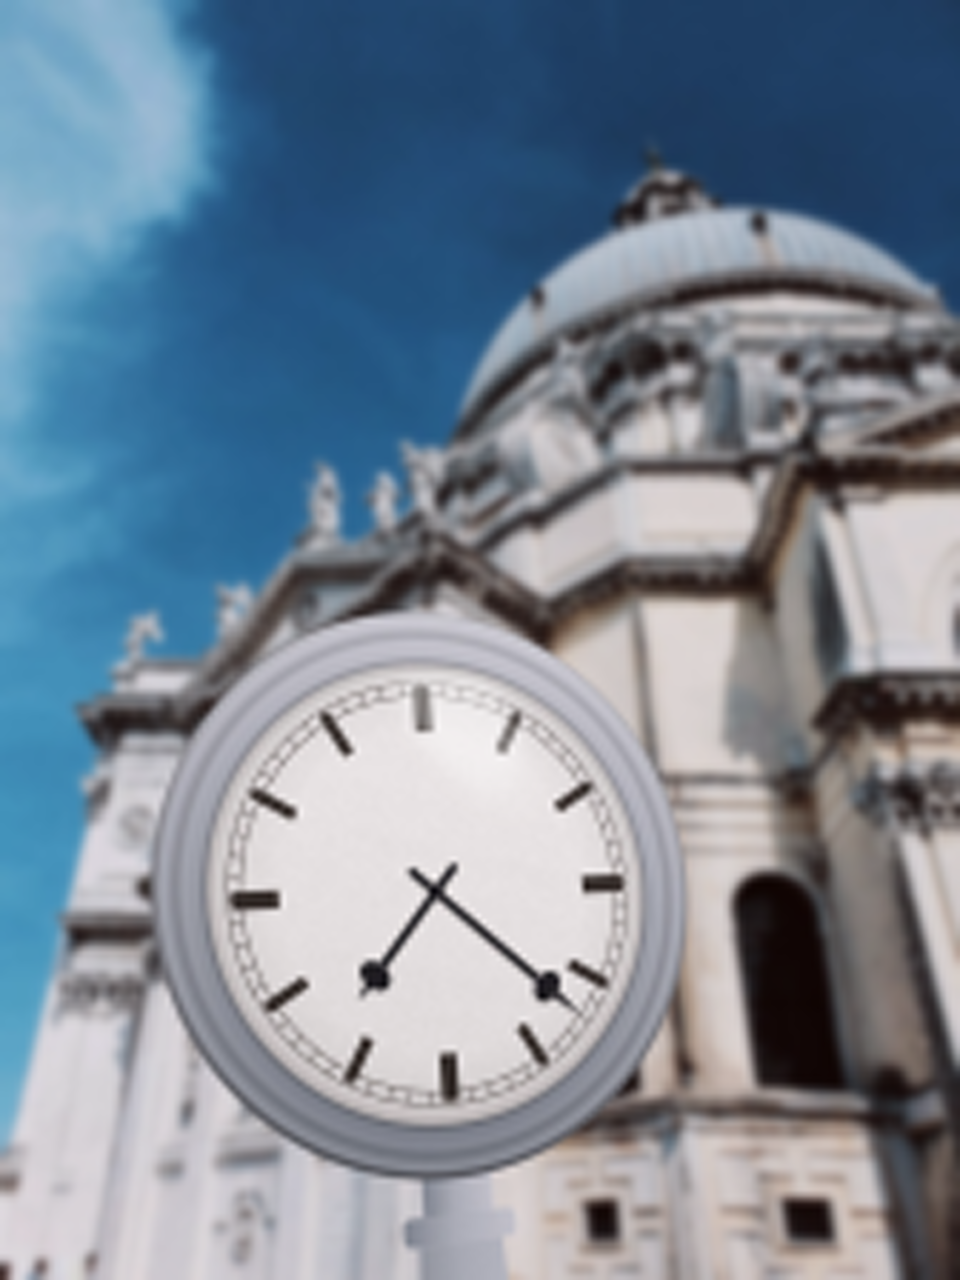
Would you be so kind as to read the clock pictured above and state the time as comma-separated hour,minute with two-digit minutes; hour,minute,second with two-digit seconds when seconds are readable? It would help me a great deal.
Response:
7,22
